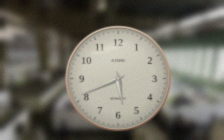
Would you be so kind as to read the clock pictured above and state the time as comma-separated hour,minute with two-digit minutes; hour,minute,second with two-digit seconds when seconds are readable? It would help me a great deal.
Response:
5,41
